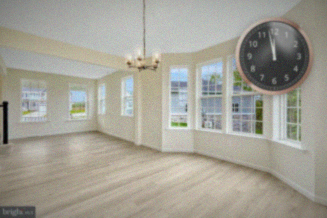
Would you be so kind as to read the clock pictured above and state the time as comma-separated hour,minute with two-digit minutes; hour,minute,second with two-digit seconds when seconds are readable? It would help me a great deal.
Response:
11,58
